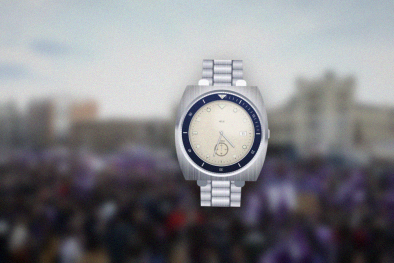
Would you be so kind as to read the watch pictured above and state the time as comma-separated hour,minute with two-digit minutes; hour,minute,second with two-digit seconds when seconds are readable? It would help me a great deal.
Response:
4,33
